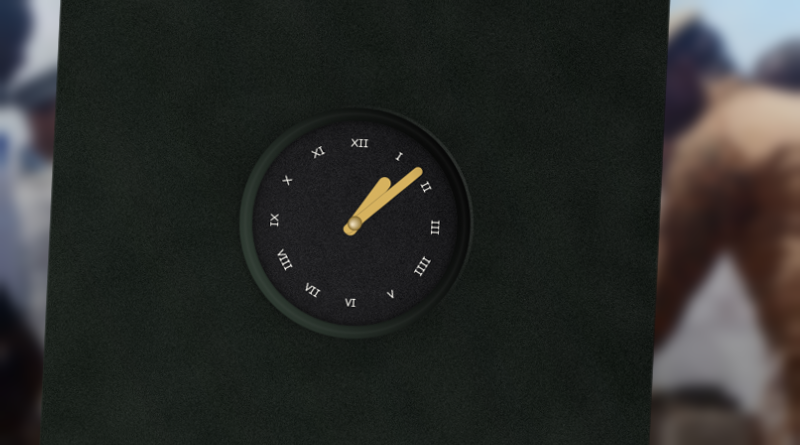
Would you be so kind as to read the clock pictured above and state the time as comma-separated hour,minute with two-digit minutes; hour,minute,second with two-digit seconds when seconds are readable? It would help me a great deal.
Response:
1,08
